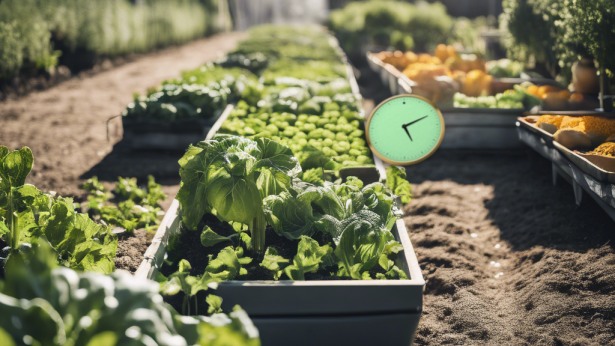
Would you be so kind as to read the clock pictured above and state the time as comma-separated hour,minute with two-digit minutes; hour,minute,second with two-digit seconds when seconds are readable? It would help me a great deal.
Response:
5,11
